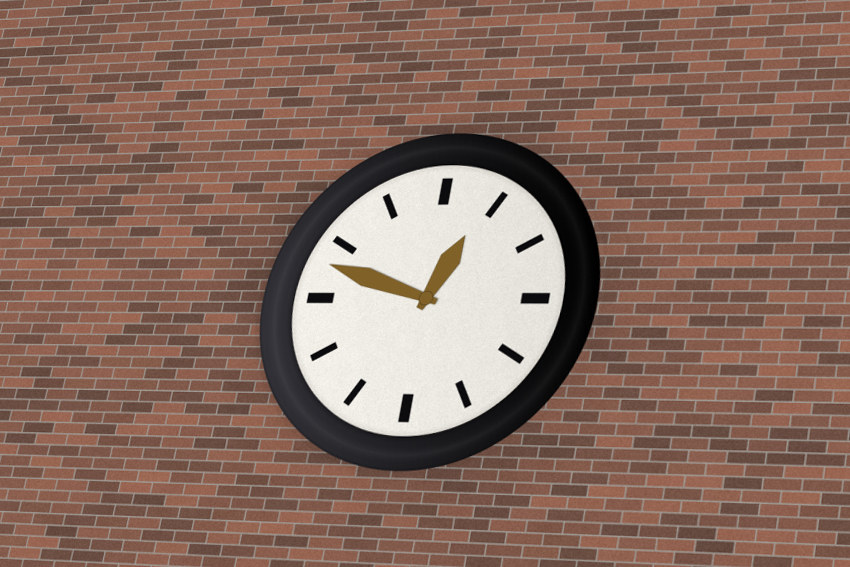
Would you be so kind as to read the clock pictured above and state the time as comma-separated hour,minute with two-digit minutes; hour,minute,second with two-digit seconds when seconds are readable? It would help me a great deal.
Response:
12,48
